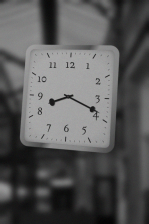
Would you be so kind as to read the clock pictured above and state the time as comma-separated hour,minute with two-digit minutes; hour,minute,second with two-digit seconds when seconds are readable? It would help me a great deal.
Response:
8,19
